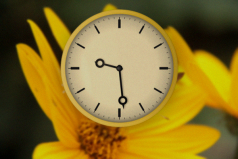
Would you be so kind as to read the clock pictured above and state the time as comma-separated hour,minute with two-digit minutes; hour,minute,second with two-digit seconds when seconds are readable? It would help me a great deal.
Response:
9,29
